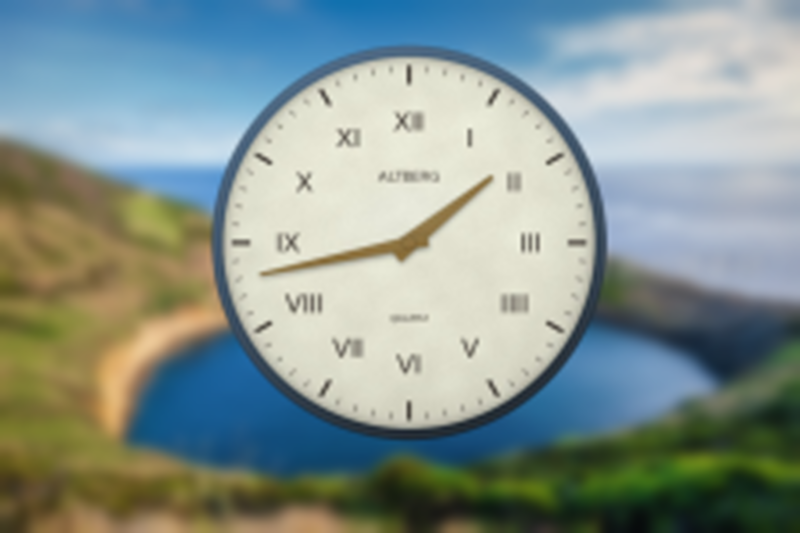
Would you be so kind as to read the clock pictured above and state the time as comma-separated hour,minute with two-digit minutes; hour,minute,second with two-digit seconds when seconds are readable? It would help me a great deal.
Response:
1,43
